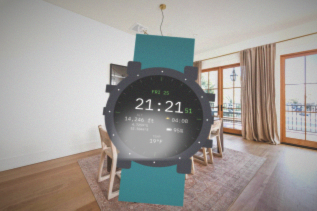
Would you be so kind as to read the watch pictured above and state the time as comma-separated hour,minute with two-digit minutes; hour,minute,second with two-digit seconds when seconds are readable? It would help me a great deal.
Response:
21,21
